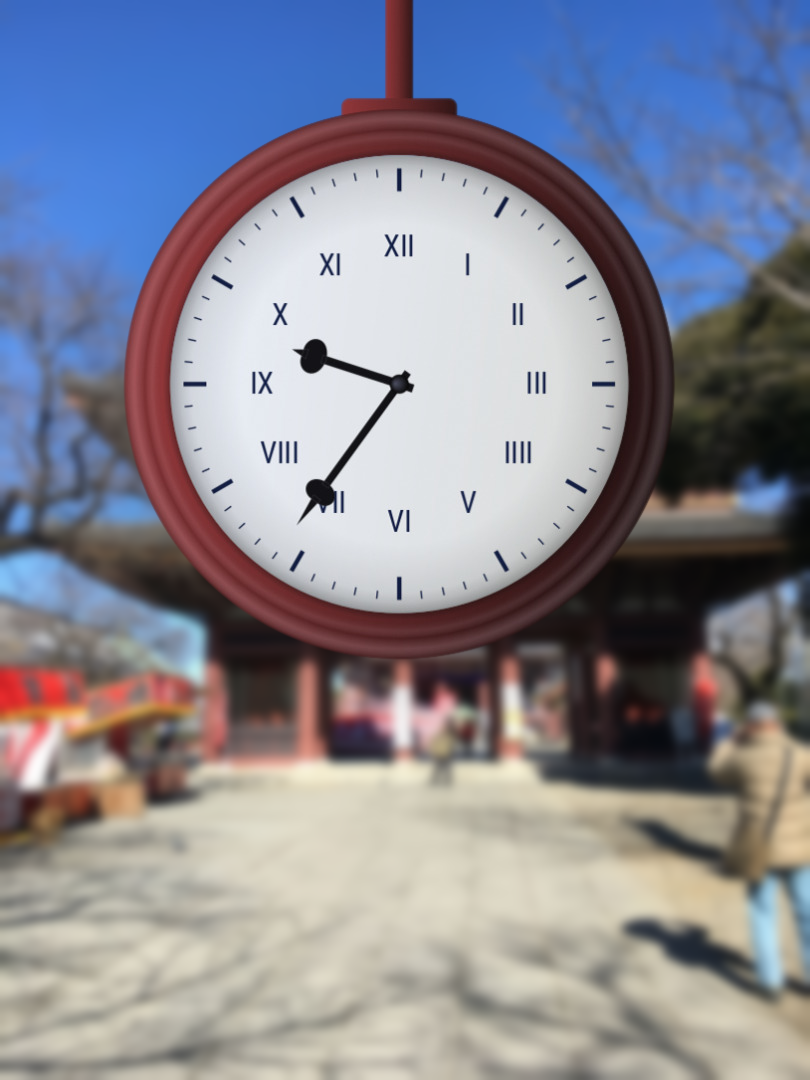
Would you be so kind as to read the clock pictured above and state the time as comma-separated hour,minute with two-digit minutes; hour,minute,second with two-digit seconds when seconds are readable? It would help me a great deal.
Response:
9,36
